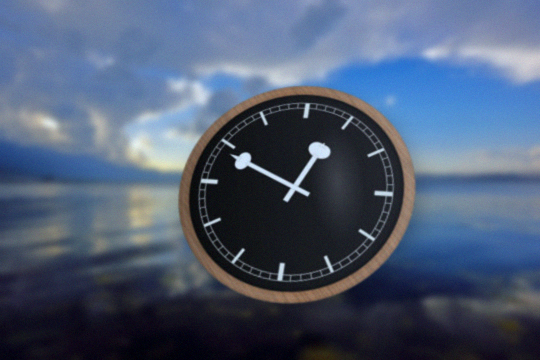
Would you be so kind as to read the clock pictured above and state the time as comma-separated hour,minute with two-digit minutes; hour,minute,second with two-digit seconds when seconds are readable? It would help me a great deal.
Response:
12,49
